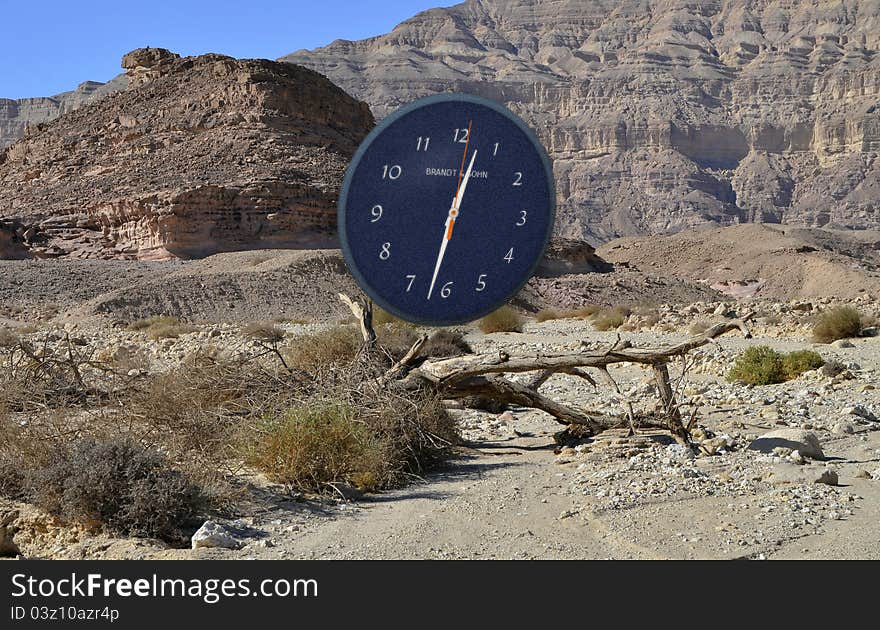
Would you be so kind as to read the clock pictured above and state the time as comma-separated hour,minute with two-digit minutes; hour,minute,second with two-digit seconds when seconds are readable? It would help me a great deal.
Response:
12,32,01
